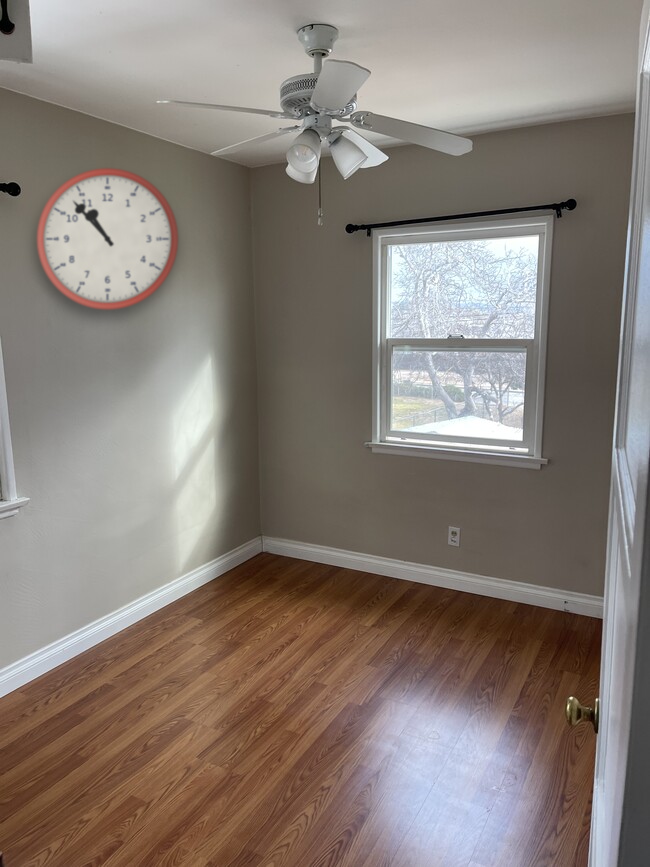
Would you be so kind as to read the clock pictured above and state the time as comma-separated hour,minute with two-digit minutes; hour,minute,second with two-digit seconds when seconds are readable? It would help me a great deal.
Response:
10,53
